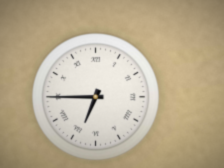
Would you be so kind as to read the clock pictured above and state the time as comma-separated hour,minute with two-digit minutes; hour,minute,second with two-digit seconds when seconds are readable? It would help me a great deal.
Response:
6,45
